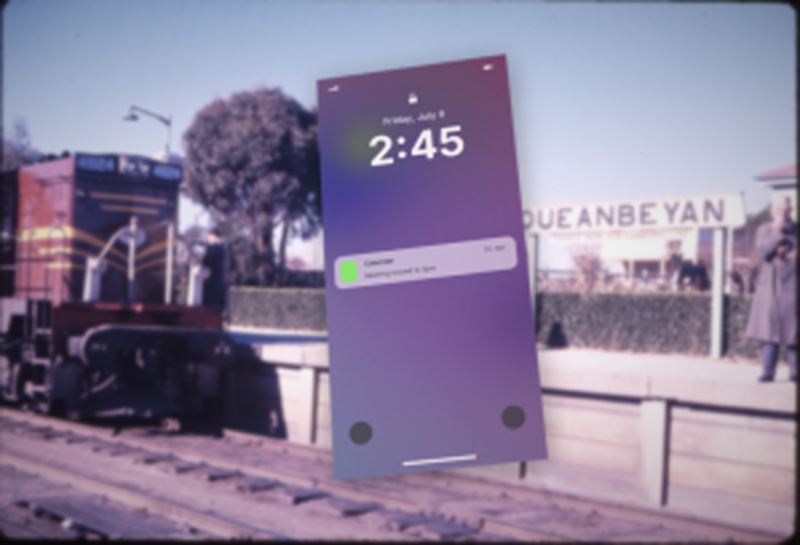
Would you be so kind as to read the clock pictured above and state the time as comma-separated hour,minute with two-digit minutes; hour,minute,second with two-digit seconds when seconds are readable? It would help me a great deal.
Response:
2,45
